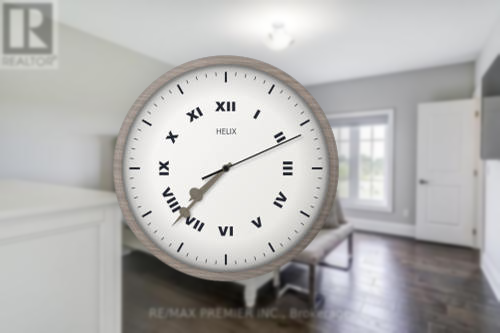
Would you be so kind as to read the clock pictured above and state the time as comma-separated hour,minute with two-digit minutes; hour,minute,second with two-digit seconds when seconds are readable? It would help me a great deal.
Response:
7,37,11
